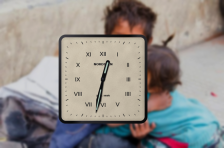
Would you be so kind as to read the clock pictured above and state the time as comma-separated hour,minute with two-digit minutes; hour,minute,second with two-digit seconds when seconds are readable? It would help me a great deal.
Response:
12,32
